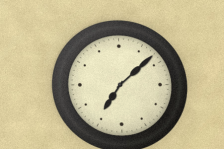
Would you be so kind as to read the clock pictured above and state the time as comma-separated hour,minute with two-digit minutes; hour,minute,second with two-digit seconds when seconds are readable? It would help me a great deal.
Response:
7,08
